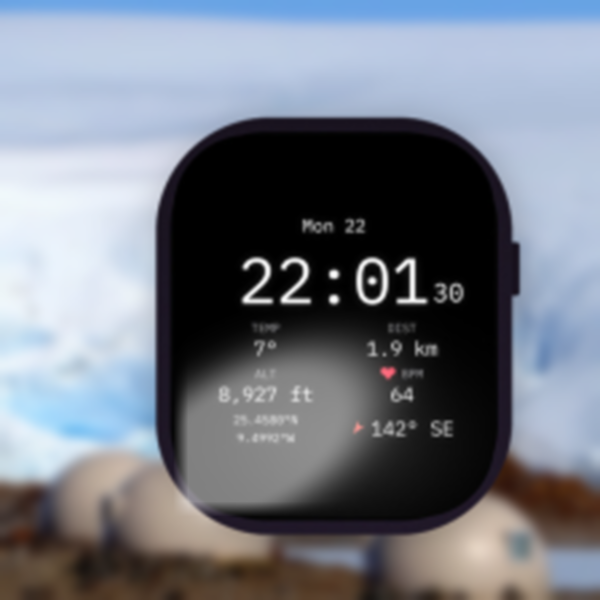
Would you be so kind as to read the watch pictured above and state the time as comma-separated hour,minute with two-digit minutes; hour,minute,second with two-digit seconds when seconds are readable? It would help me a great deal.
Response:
22,01,30
